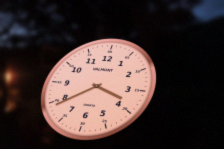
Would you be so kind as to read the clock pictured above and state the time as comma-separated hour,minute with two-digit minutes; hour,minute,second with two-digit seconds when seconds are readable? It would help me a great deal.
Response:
3,39
